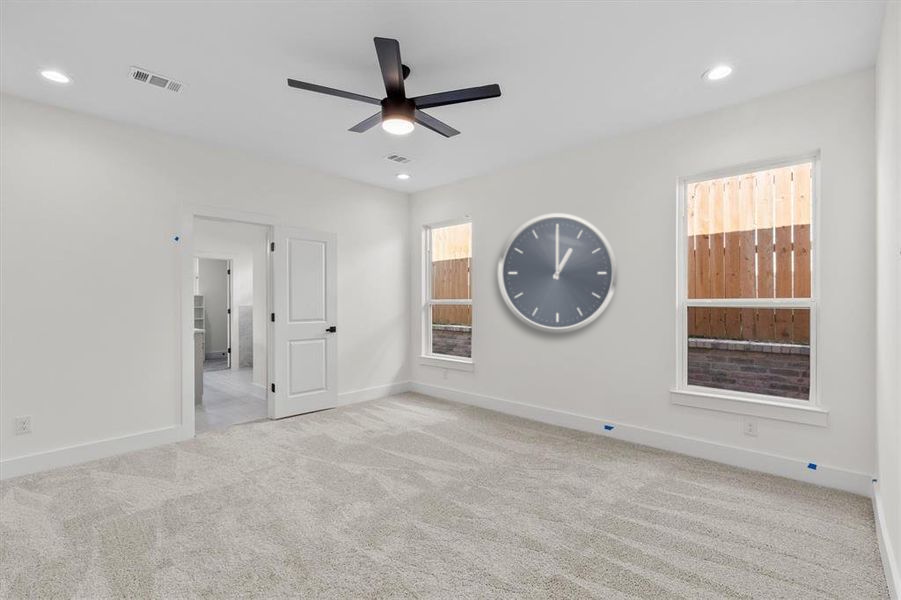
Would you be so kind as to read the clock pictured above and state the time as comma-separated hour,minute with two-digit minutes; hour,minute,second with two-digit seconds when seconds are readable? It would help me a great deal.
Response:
1,00
